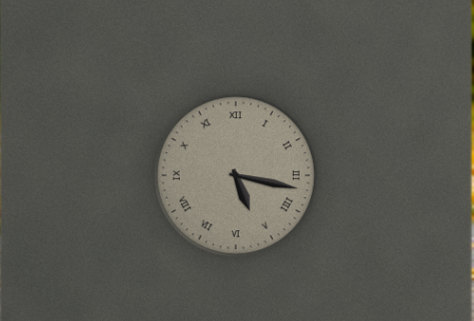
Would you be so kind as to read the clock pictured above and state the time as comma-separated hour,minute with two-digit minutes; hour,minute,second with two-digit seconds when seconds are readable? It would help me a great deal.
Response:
5,17
